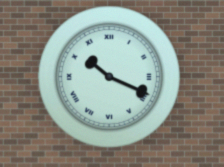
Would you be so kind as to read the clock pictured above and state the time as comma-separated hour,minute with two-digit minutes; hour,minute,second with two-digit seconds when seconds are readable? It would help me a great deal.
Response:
10,19
